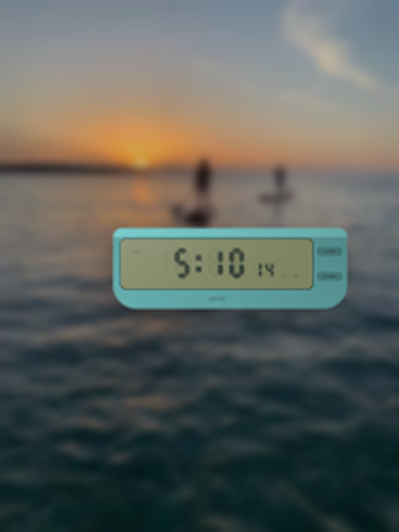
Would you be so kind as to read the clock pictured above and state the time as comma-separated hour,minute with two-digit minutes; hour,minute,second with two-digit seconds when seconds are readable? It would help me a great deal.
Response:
5,10,14
